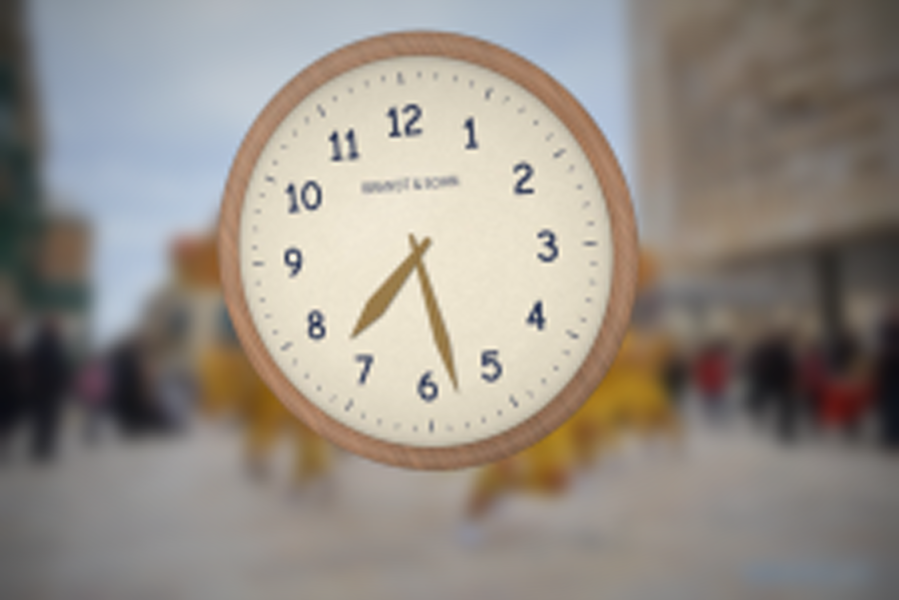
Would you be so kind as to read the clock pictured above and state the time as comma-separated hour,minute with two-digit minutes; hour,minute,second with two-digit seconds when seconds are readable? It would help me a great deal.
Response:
7,28
